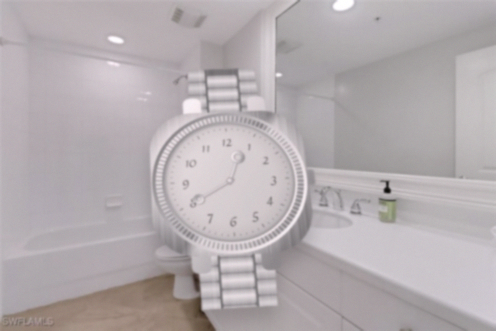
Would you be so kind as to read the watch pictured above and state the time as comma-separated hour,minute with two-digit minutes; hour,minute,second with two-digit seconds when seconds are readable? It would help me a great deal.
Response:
12,40
